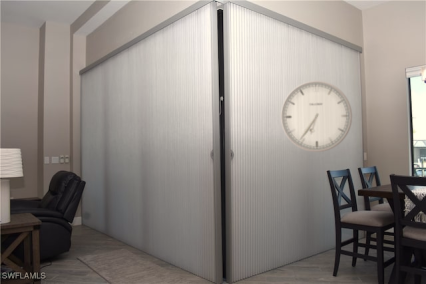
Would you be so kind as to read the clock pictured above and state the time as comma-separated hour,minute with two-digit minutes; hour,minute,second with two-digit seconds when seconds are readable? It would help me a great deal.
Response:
6,36
